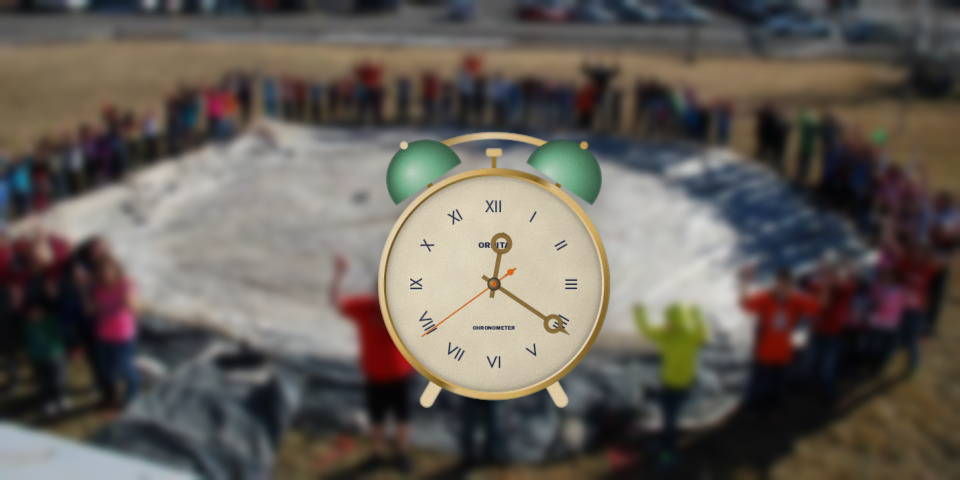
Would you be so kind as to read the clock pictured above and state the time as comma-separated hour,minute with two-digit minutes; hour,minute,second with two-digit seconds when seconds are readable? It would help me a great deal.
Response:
12,20,39
